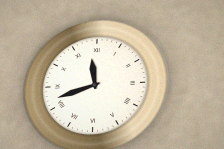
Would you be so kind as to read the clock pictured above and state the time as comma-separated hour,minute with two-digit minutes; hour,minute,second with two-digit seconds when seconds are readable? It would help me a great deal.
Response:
11,42
